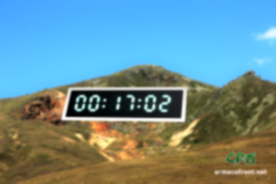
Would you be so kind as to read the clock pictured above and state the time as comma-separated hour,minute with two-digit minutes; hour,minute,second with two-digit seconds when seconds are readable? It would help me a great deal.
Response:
0,17,02
